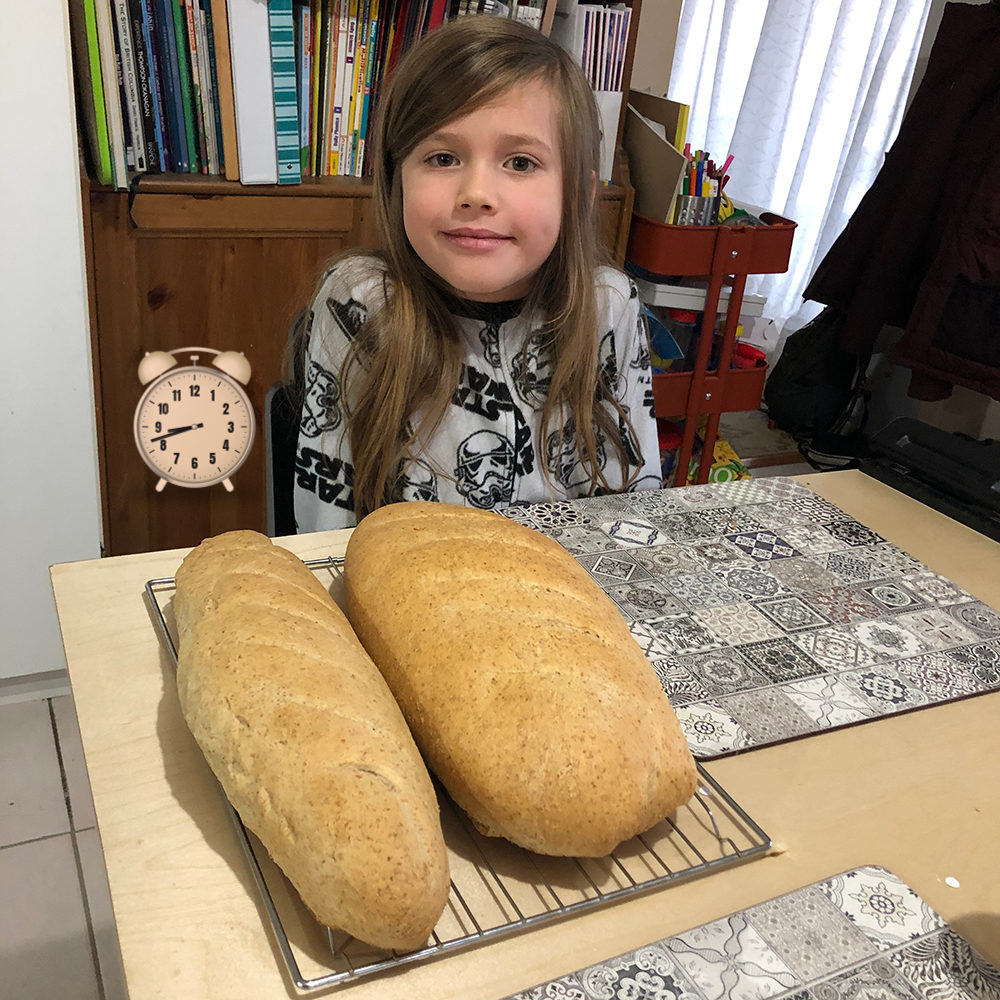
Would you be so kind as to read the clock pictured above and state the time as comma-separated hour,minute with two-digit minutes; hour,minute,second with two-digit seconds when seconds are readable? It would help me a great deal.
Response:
8,42
